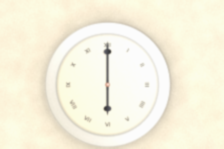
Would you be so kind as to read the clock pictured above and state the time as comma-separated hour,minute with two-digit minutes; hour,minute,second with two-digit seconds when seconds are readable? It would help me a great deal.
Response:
6,00
